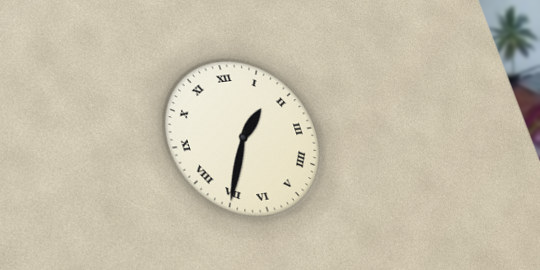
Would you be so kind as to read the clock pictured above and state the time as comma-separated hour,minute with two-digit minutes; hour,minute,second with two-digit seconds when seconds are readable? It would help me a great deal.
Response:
1,35
